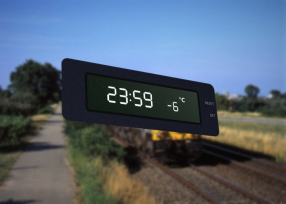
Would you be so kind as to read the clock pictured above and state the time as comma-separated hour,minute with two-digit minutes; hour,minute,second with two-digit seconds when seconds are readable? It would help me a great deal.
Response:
23,59
